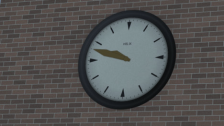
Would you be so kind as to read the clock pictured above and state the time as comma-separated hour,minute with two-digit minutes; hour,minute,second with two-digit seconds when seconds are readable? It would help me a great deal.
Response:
9,48
